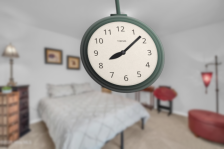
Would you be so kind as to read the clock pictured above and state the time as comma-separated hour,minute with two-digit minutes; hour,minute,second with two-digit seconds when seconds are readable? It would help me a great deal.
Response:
8,08
